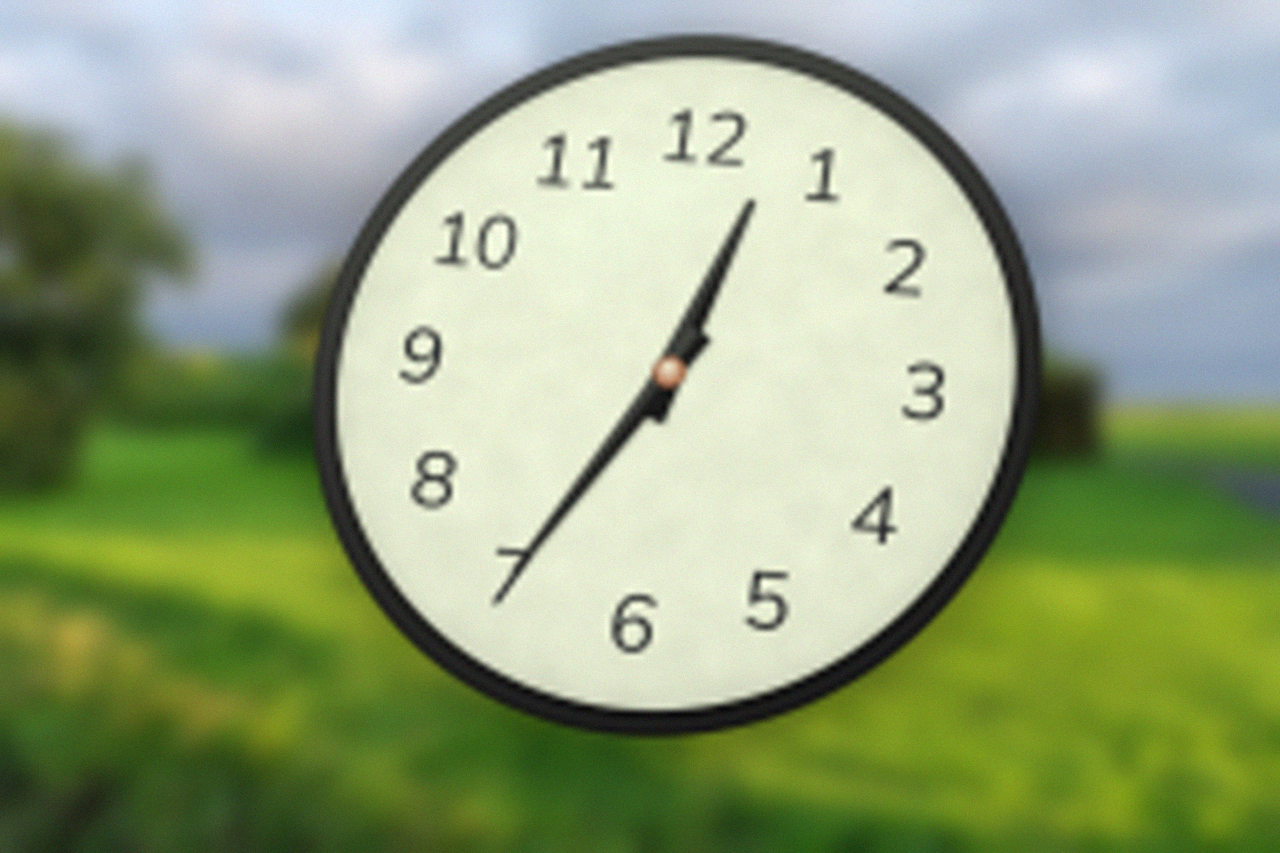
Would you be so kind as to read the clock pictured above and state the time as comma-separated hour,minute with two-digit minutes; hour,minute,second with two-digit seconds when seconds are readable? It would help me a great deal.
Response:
12,35
